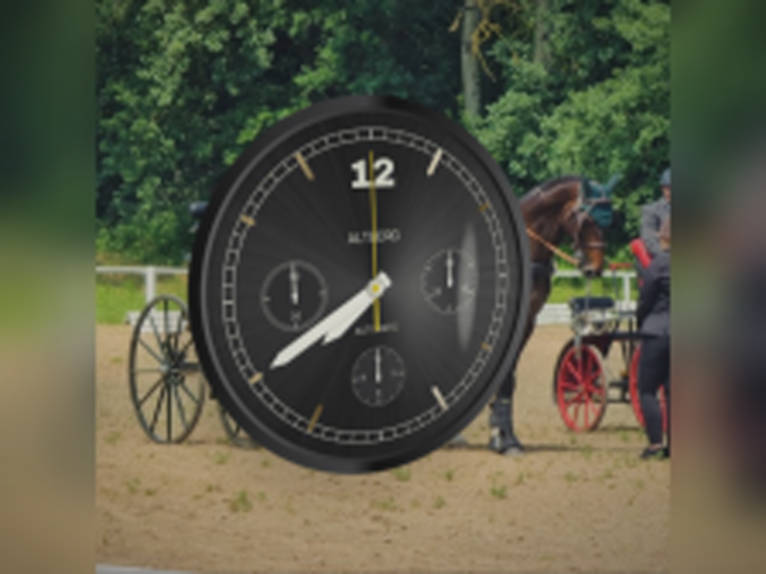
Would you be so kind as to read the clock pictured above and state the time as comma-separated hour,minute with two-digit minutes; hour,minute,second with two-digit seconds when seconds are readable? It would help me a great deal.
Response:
7,40
